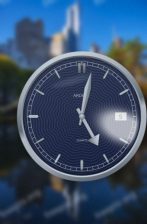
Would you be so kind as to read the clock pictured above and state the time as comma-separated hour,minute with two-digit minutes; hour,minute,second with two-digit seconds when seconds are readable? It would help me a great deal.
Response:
5,02
